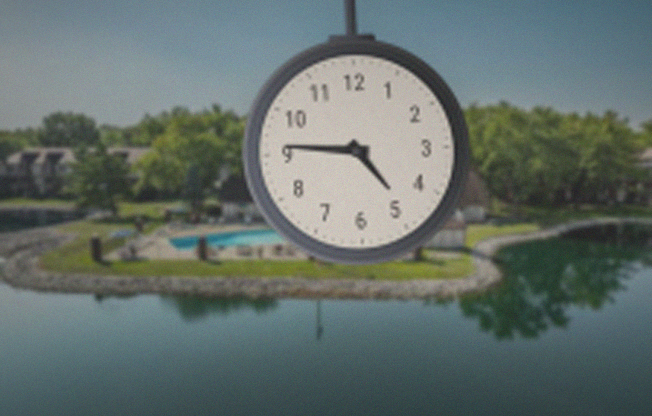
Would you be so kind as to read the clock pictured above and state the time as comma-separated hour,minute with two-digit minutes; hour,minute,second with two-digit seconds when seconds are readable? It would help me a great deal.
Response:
4,46
